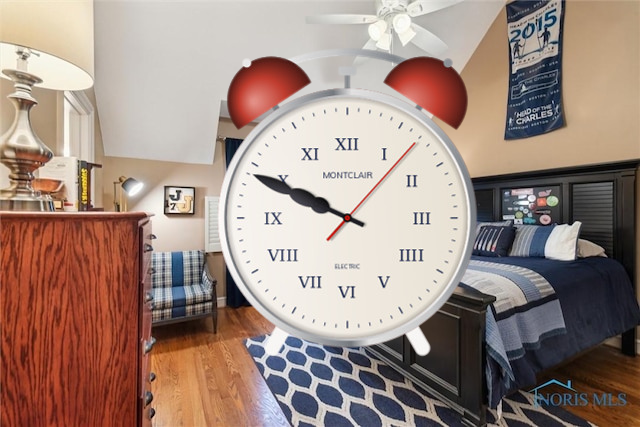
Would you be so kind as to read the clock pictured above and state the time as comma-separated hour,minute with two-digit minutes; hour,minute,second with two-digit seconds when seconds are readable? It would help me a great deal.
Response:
9,49,07
